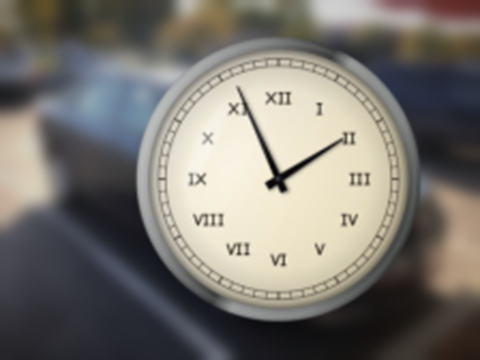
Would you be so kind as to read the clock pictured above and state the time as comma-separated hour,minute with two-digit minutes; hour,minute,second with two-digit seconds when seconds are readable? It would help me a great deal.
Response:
1,56
